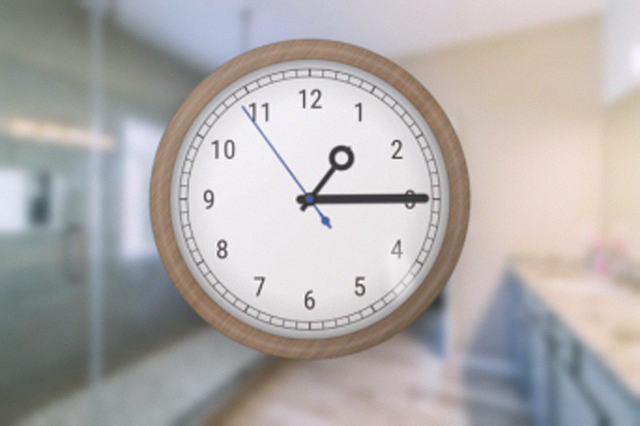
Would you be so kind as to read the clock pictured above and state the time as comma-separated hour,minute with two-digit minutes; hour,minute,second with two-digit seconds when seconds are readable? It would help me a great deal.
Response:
1,14,54
